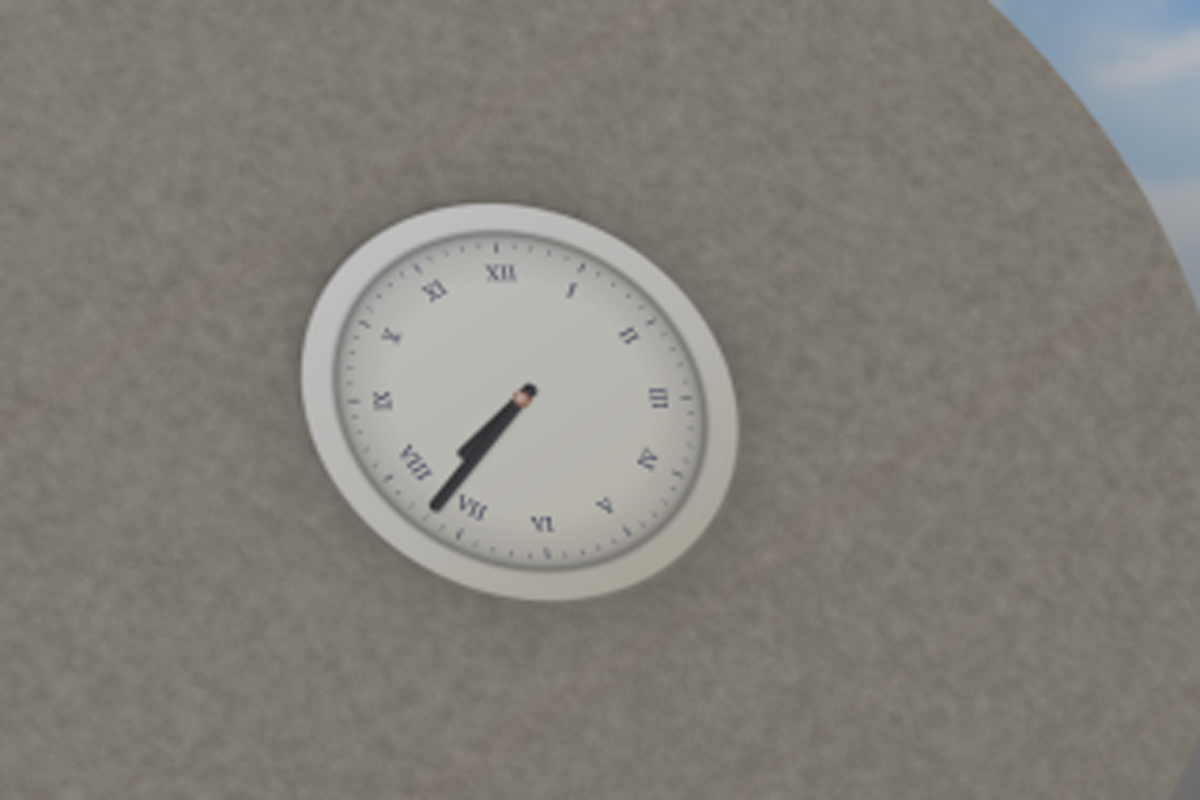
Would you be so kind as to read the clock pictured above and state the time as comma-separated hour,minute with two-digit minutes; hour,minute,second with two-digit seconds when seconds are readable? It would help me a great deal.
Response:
7,37
